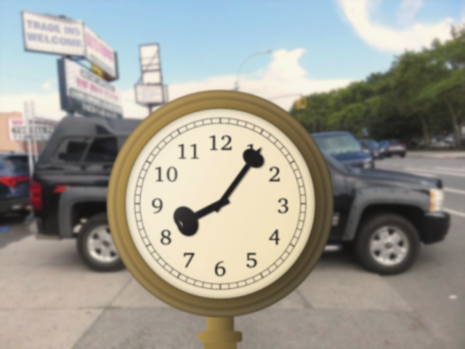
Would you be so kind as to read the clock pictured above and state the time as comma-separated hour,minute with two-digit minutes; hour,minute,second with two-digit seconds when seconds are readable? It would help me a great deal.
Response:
8,06
